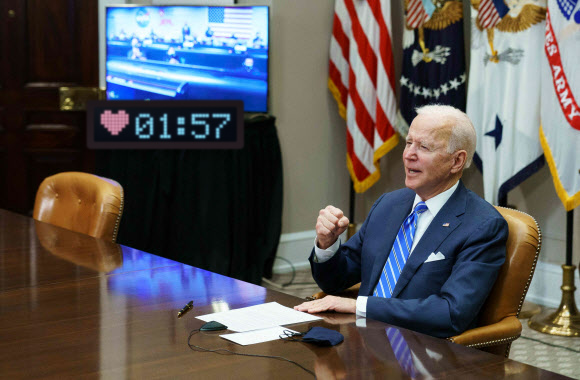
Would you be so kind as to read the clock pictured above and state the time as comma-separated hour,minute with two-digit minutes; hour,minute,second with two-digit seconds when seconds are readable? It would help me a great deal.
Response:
1,57
